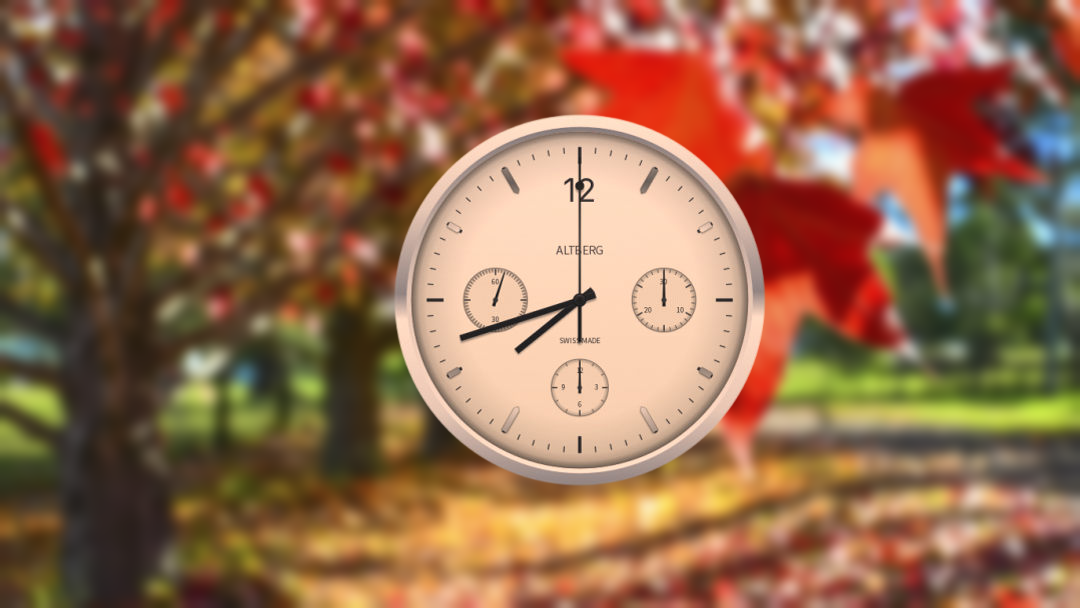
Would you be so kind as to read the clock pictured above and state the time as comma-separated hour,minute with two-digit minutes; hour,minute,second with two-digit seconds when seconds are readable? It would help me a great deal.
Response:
7,42,03
